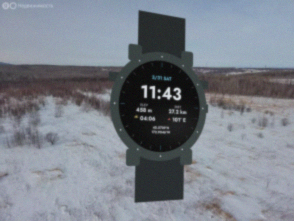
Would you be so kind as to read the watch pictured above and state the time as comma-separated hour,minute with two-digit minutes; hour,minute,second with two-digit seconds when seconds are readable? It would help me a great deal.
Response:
11,43
